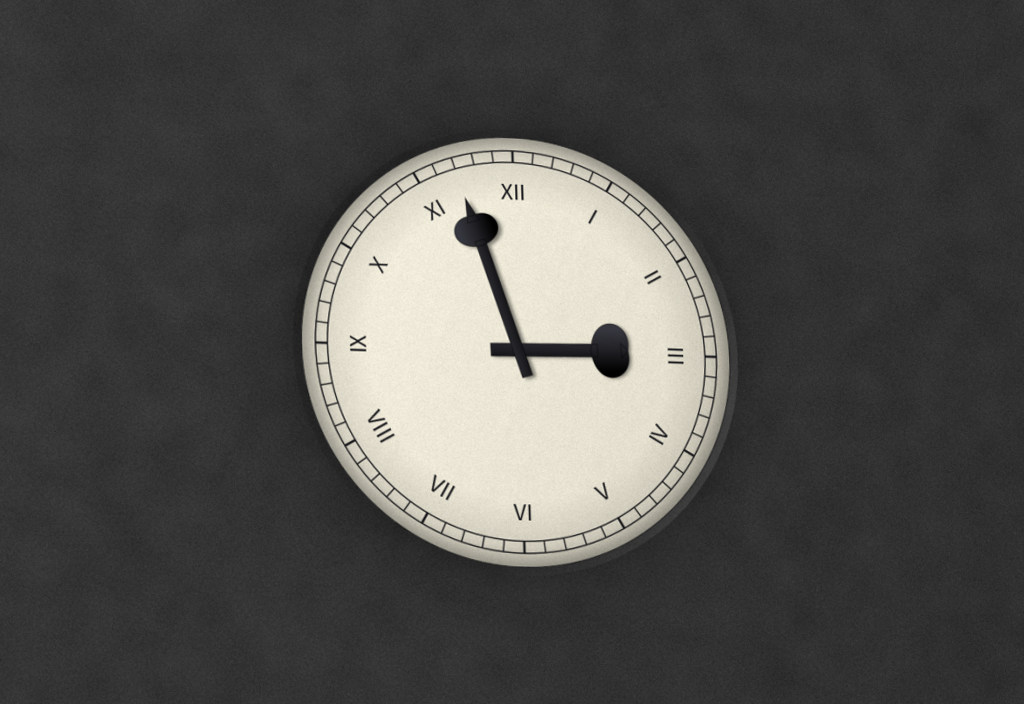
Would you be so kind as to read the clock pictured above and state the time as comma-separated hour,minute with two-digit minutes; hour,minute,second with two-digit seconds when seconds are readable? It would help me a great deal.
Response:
2,57
